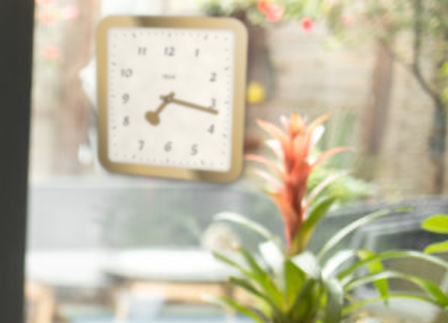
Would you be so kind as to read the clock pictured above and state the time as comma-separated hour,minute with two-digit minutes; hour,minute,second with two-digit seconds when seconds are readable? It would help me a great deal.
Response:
7,17
